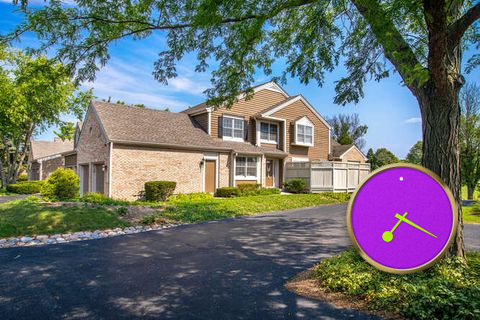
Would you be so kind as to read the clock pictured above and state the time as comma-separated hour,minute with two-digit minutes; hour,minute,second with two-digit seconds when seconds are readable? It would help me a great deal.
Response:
7,20
